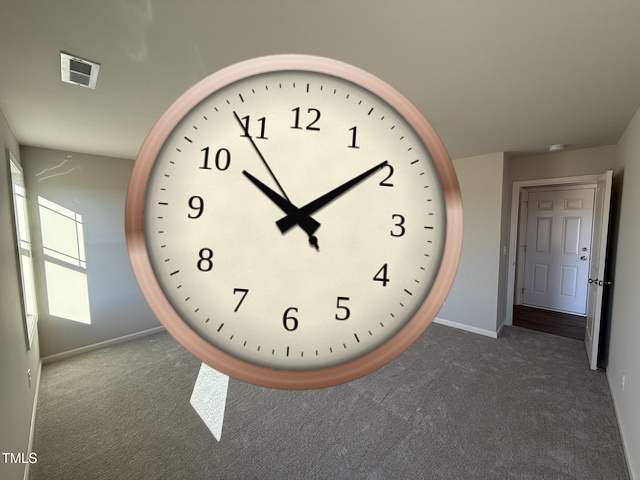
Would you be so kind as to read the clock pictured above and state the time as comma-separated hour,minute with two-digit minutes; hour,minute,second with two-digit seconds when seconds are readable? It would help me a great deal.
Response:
10,08,54
